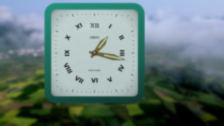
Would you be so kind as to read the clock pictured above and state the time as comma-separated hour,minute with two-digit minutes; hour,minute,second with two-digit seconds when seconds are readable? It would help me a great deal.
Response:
1,17
